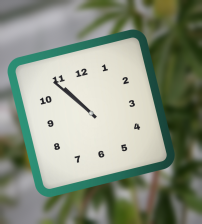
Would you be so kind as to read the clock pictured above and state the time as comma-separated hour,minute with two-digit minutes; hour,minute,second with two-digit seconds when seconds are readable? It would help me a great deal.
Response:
10,54
